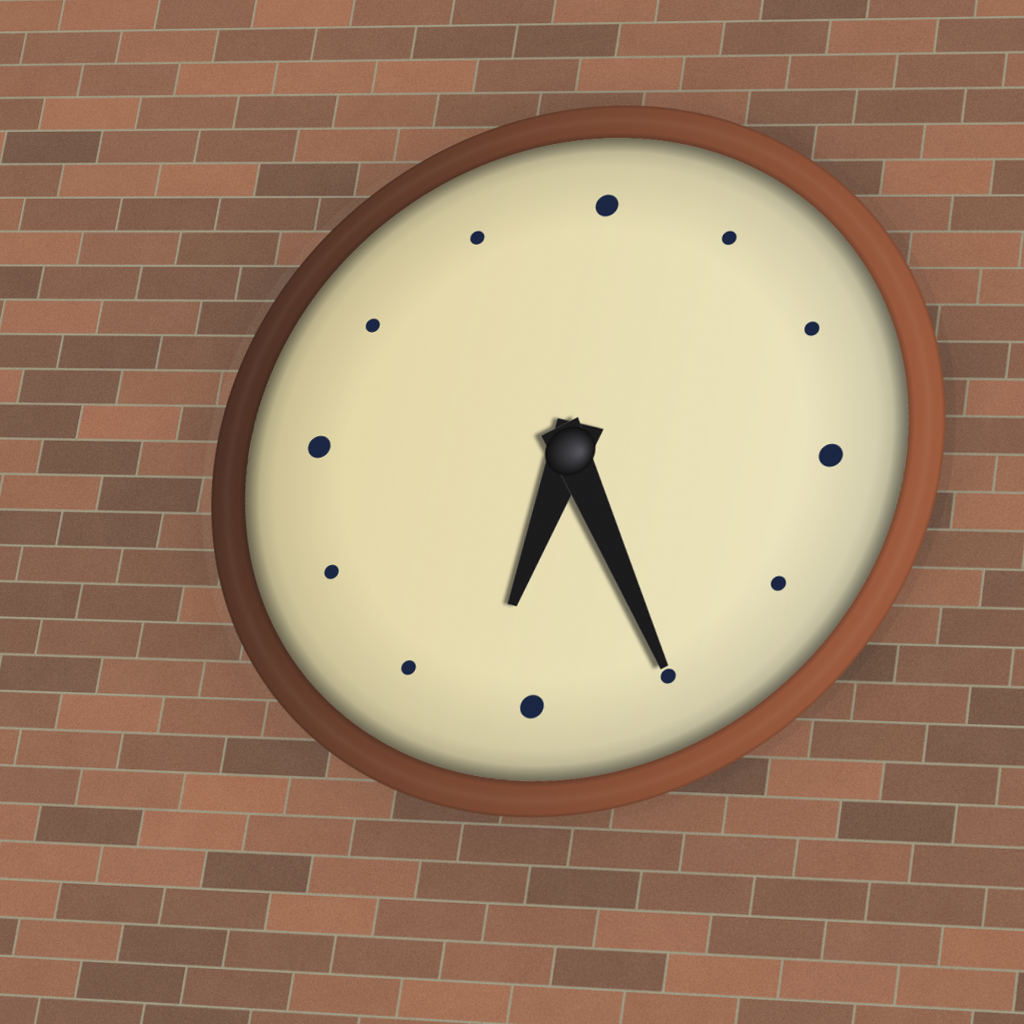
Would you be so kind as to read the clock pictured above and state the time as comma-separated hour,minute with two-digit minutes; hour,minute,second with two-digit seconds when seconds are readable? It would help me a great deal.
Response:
6,25
